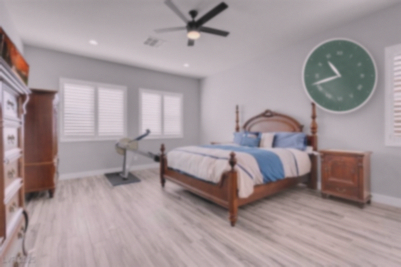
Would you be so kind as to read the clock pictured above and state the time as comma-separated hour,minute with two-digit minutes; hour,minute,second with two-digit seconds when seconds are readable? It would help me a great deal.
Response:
10,42
